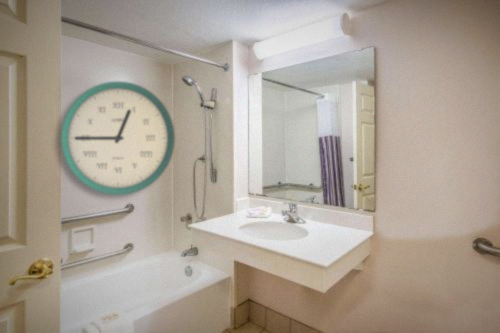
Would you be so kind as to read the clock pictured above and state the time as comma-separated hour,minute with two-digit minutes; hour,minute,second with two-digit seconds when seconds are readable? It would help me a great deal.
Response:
12,45
